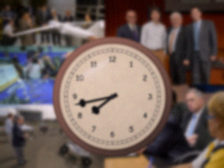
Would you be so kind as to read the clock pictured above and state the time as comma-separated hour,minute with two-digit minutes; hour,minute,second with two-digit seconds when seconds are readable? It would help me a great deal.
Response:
7,43
